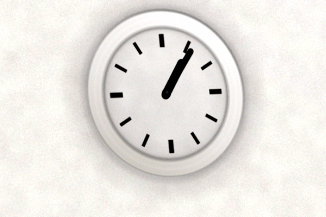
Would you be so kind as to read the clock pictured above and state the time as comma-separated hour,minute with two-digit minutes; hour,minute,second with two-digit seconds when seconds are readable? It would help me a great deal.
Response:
1,06
